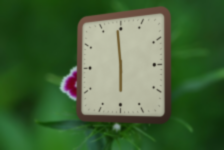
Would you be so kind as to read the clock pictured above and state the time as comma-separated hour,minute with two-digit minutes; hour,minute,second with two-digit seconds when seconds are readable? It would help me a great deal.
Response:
5,59
